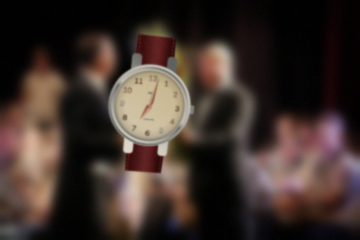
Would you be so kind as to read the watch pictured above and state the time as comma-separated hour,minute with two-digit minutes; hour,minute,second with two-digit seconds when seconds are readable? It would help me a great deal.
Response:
7,02
